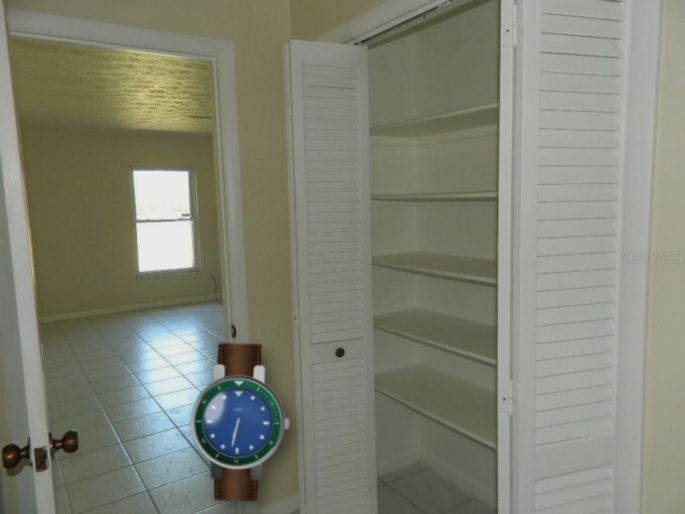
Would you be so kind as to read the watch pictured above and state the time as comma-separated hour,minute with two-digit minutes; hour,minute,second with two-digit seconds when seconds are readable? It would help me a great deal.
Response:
6,32
